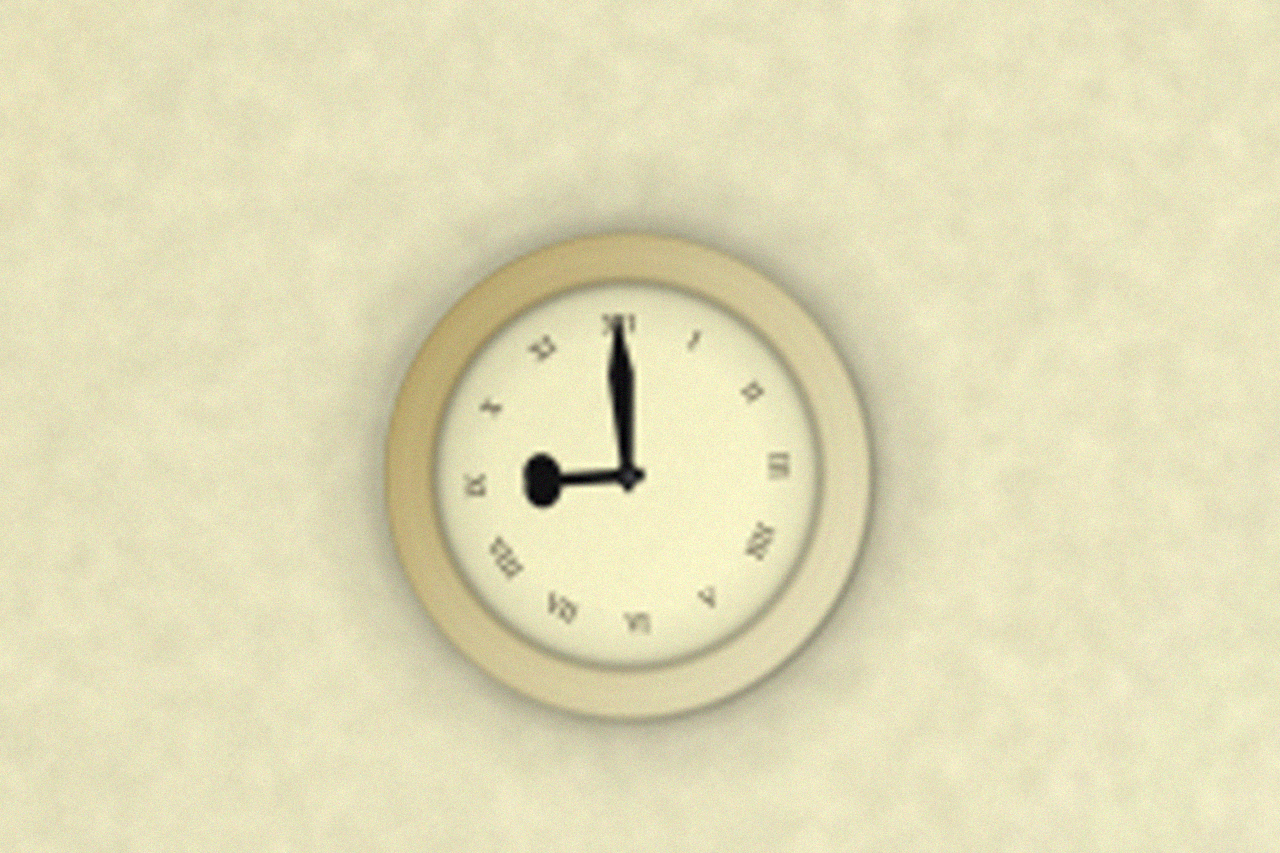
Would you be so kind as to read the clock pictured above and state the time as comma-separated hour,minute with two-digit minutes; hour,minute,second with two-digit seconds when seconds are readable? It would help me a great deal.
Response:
9,00
